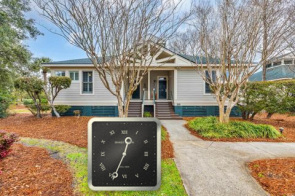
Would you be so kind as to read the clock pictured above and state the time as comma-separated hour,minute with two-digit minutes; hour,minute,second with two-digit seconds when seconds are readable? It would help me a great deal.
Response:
12,34
